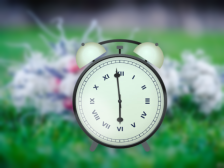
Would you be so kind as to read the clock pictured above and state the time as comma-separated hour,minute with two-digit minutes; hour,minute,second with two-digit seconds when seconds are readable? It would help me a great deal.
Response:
5,59
